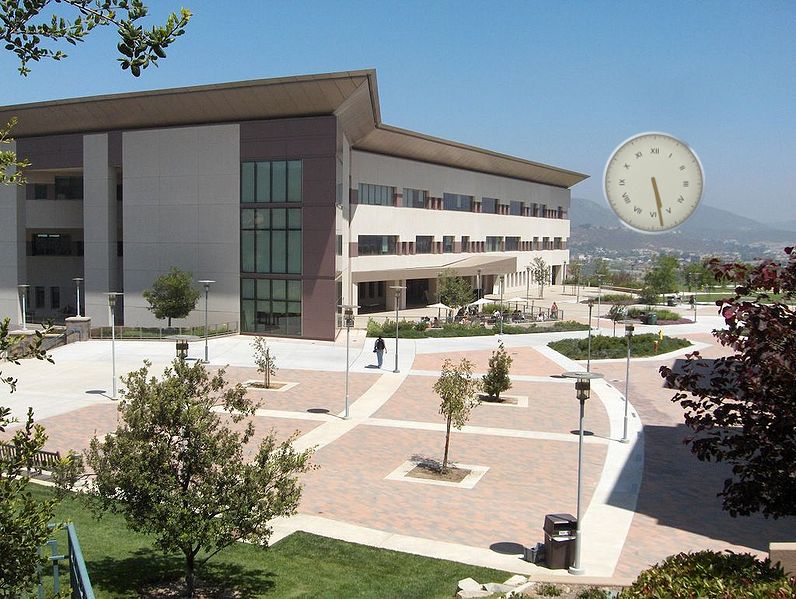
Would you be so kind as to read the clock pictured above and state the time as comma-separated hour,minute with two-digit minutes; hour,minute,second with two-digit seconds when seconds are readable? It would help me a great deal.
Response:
5,28
